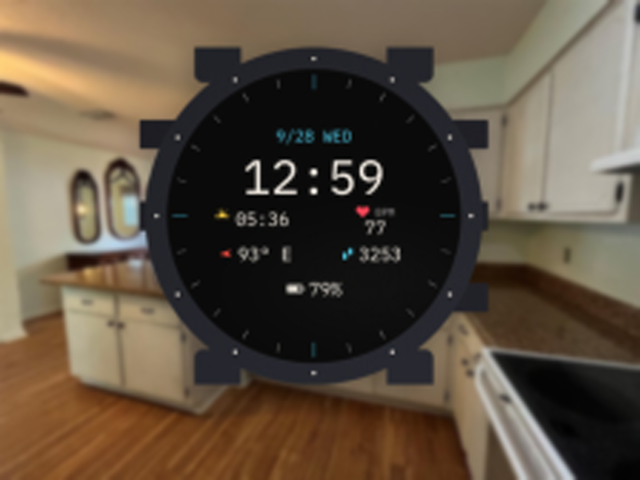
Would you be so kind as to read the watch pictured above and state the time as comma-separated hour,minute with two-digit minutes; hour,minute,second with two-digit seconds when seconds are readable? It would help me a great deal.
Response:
12,59
